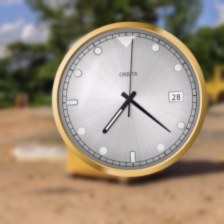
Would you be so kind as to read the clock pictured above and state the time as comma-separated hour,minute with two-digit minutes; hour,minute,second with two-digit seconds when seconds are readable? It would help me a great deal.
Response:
7,22,01
